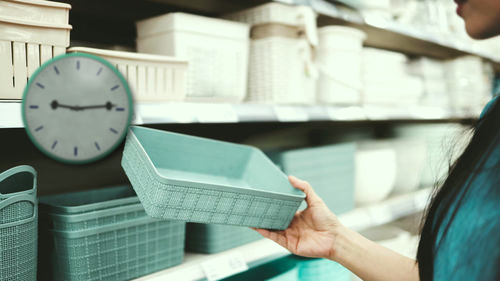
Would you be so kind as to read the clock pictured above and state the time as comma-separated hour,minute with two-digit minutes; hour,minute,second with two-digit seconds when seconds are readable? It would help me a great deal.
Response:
9,14
